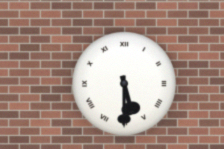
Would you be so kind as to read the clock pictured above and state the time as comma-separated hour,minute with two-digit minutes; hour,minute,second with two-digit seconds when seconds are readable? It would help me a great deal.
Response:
5,30
